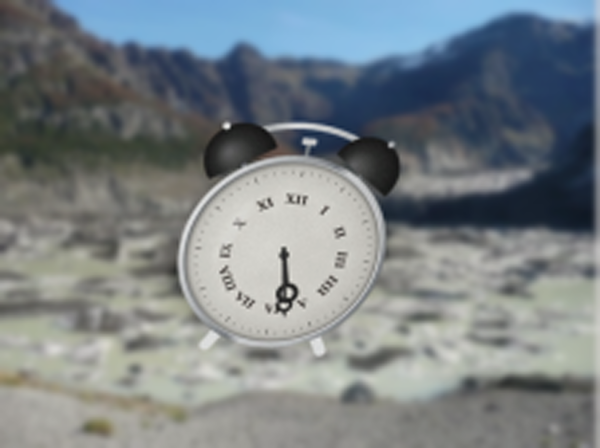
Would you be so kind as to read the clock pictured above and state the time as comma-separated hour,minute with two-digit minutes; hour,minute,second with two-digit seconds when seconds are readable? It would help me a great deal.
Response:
5,28
